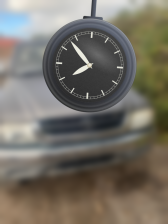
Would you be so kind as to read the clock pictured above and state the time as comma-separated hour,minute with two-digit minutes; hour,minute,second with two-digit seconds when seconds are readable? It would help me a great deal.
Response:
7,53
